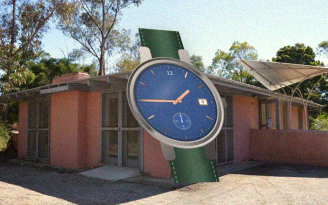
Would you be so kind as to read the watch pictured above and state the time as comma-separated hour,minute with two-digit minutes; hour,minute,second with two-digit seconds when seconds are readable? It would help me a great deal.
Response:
1,45
